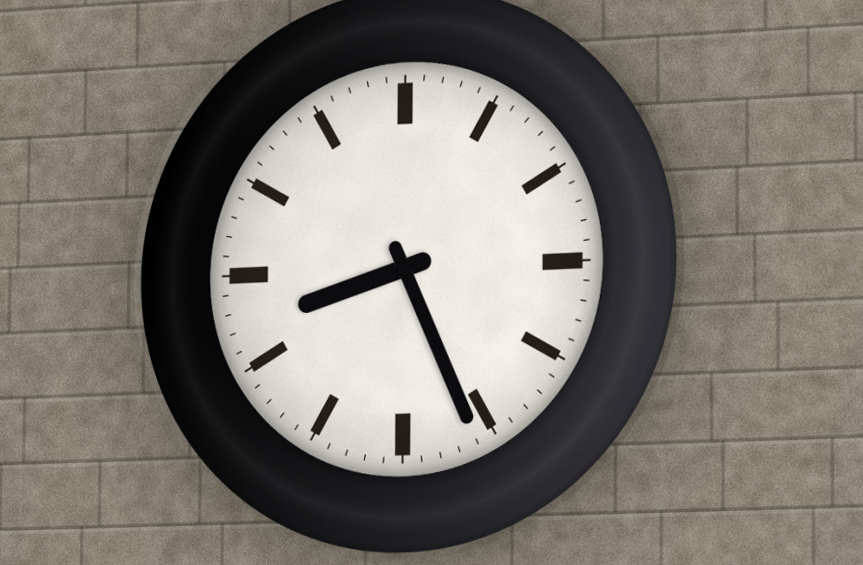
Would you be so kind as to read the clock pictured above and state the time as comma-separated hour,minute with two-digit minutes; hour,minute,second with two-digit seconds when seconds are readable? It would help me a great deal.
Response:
8,26
